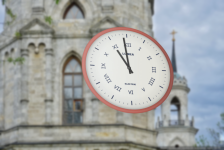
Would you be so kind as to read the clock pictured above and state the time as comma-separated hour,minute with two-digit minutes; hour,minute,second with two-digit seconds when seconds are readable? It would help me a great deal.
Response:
10,59
